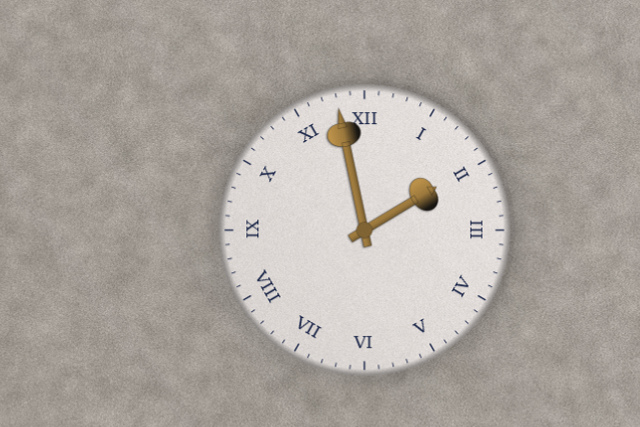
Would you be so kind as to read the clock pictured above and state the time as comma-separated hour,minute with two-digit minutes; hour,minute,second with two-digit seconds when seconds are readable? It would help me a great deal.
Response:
1,58
